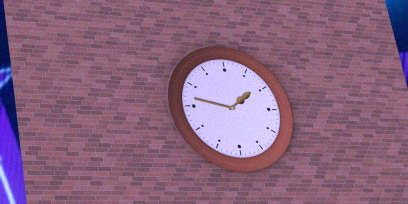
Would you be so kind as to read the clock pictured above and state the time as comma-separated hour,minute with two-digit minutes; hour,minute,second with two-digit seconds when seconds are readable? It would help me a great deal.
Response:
1,47
